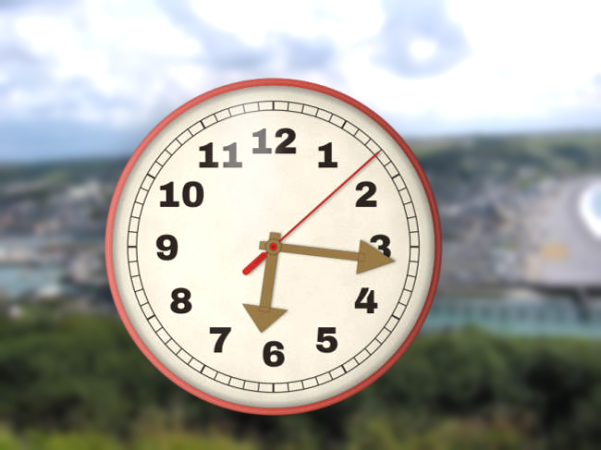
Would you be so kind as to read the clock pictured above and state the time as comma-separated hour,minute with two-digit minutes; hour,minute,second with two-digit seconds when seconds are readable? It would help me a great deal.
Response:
6,16,08
